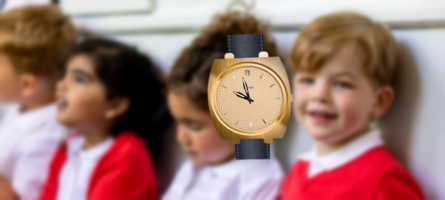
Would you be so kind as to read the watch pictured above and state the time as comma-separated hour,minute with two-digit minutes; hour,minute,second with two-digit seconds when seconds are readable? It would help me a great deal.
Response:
9,58
